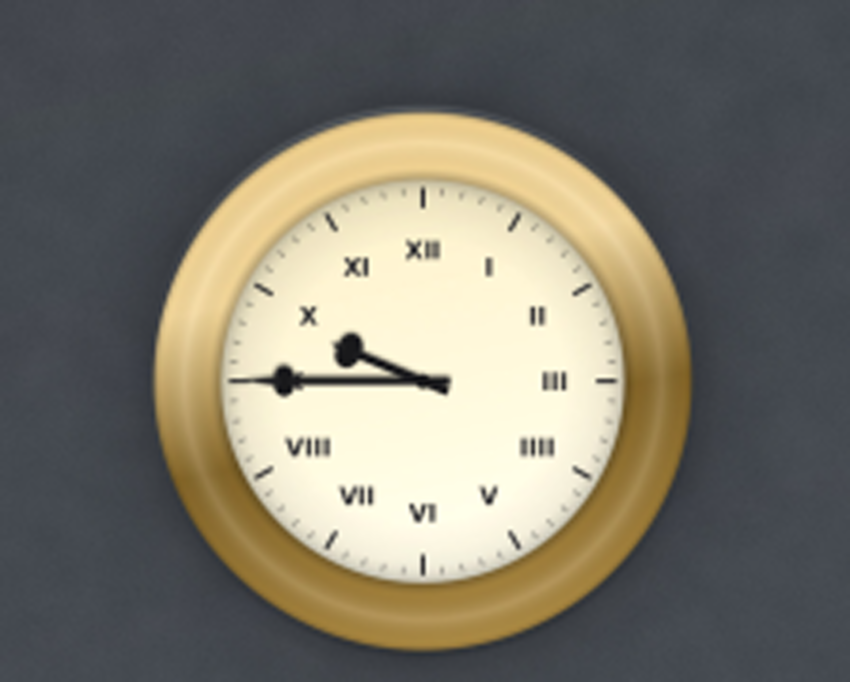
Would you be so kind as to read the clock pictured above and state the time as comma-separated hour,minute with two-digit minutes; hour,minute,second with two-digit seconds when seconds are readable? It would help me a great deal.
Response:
9,45
